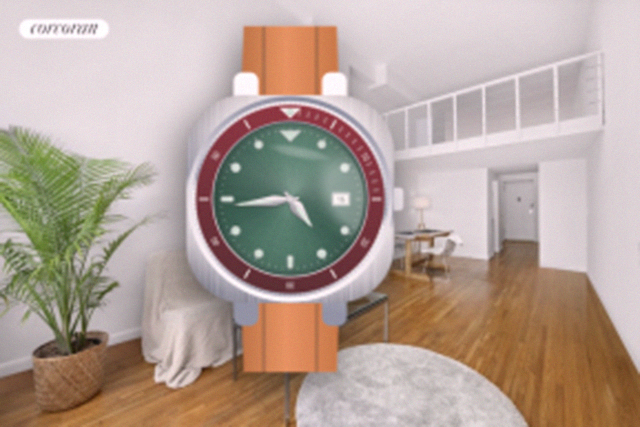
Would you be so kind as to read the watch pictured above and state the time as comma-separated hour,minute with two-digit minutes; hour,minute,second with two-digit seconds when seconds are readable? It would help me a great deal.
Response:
4,44
